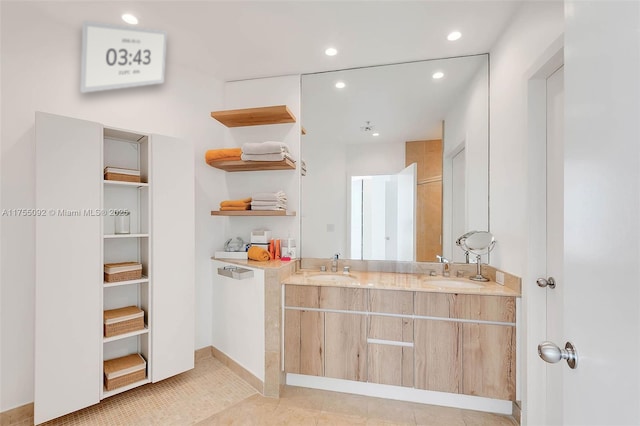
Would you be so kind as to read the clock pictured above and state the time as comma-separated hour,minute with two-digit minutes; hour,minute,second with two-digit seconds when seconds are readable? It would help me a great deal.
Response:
3,43
